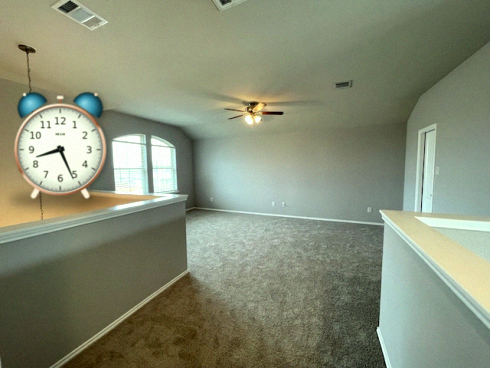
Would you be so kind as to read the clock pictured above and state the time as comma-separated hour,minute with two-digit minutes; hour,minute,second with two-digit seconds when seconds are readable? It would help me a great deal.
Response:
8,26
